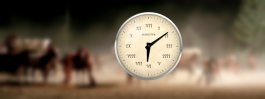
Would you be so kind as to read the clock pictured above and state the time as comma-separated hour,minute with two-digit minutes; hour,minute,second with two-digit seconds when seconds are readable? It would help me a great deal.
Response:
6,09
